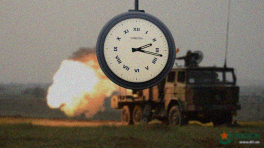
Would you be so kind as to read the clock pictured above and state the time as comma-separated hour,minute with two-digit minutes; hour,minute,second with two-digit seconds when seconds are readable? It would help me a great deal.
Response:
2,17
